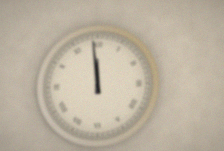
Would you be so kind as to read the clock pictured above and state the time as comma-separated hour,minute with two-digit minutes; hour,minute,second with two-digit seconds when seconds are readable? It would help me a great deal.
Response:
11,59
